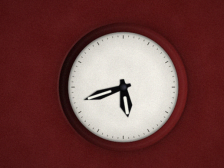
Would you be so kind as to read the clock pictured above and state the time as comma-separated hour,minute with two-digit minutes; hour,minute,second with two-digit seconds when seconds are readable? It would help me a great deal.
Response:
5,42
